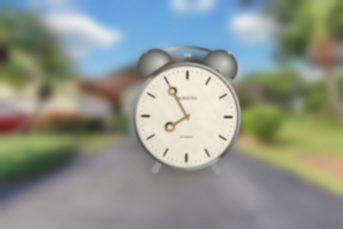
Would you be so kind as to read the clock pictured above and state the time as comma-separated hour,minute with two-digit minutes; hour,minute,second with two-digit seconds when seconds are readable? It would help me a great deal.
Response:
7,55
